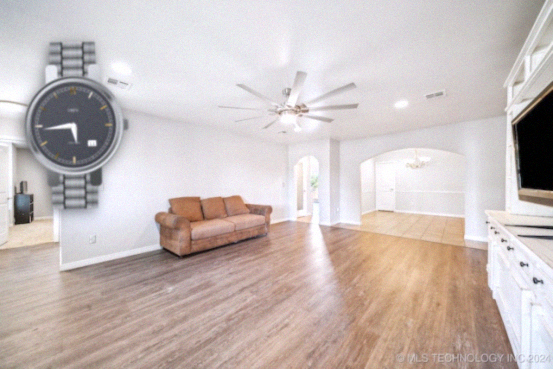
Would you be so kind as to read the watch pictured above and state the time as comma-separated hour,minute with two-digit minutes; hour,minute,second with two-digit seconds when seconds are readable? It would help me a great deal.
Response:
5,44
